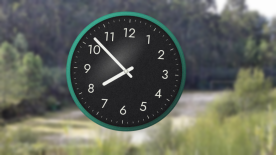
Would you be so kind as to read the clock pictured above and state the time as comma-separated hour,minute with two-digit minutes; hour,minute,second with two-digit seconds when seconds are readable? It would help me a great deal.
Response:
7,52
